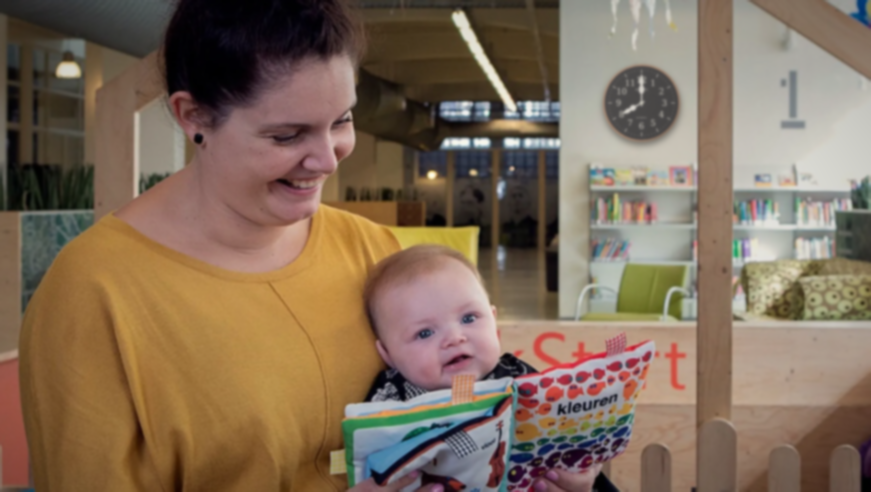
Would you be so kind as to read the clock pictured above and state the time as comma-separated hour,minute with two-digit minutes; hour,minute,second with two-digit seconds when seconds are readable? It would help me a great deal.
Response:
8,00
